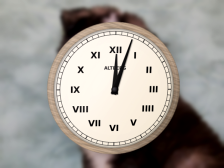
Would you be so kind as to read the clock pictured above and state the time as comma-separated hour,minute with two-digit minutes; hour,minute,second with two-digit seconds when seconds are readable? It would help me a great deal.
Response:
12,03
